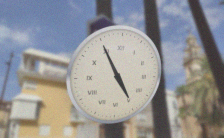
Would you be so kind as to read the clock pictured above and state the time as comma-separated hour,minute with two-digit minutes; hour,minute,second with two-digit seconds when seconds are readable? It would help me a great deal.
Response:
4,55
